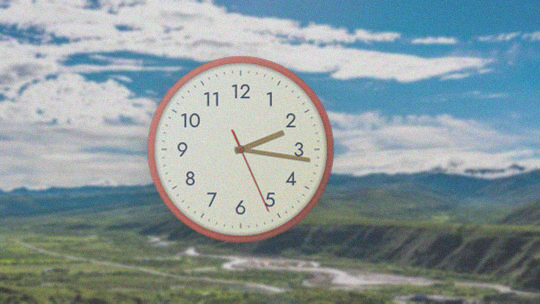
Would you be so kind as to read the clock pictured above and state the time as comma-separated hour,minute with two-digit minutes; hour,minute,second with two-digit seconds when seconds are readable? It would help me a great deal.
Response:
2,16,26
